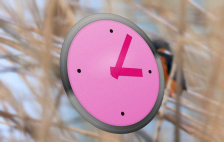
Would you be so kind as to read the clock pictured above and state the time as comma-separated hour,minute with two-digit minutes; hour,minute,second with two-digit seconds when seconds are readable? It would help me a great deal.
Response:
3,05
